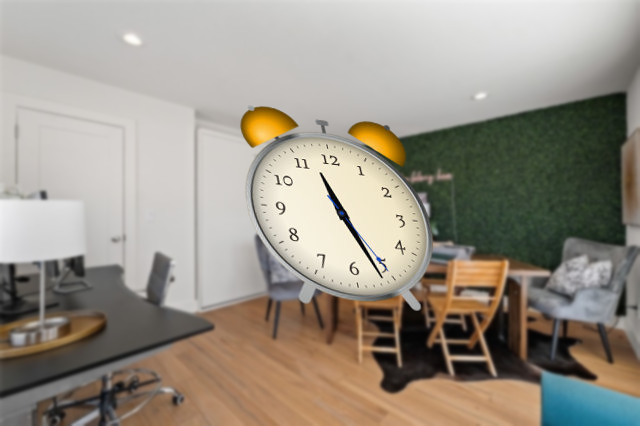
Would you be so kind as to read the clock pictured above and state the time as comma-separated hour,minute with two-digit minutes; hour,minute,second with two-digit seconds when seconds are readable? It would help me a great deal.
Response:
11,26,25
